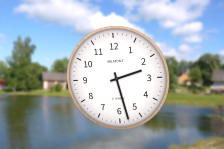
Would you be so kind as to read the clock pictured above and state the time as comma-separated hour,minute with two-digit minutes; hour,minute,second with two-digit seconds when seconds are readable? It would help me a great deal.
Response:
2,28
